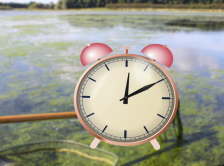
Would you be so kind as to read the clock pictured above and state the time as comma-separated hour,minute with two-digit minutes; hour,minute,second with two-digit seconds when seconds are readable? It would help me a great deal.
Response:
12,10
